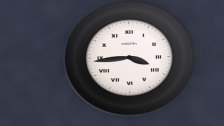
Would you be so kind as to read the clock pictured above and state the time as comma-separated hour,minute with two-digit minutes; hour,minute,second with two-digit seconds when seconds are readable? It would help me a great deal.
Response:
3,44
